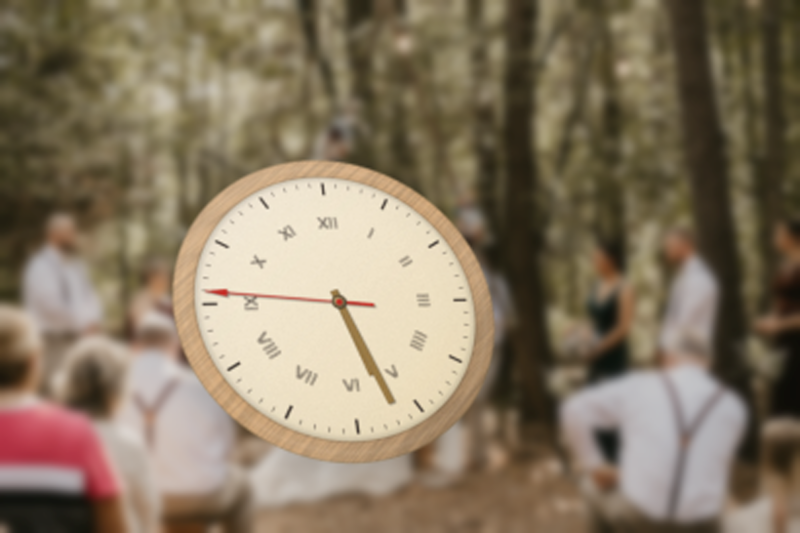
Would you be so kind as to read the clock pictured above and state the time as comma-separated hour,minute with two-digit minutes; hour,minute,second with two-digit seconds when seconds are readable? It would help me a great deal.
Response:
5,26,46
